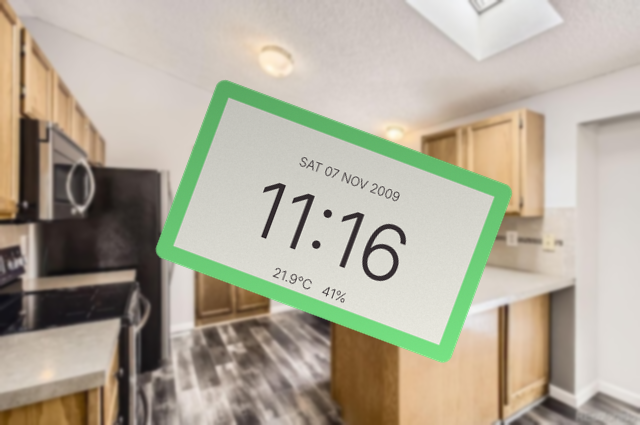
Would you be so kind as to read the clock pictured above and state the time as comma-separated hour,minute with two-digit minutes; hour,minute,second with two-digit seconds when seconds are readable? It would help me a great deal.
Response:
11,16
